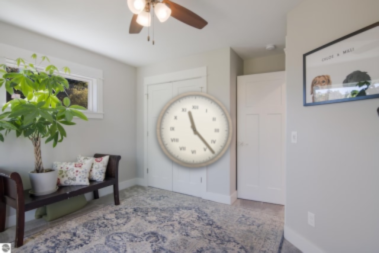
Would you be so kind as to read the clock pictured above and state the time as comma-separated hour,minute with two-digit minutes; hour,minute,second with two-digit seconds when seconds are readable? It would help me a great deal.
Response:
11,23
